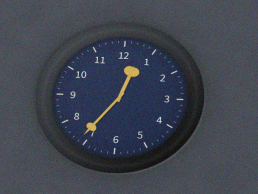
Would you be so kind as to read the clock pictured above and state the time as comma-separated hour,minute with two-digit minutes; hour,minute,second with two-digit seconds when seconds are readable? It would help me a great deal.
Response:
12,36
